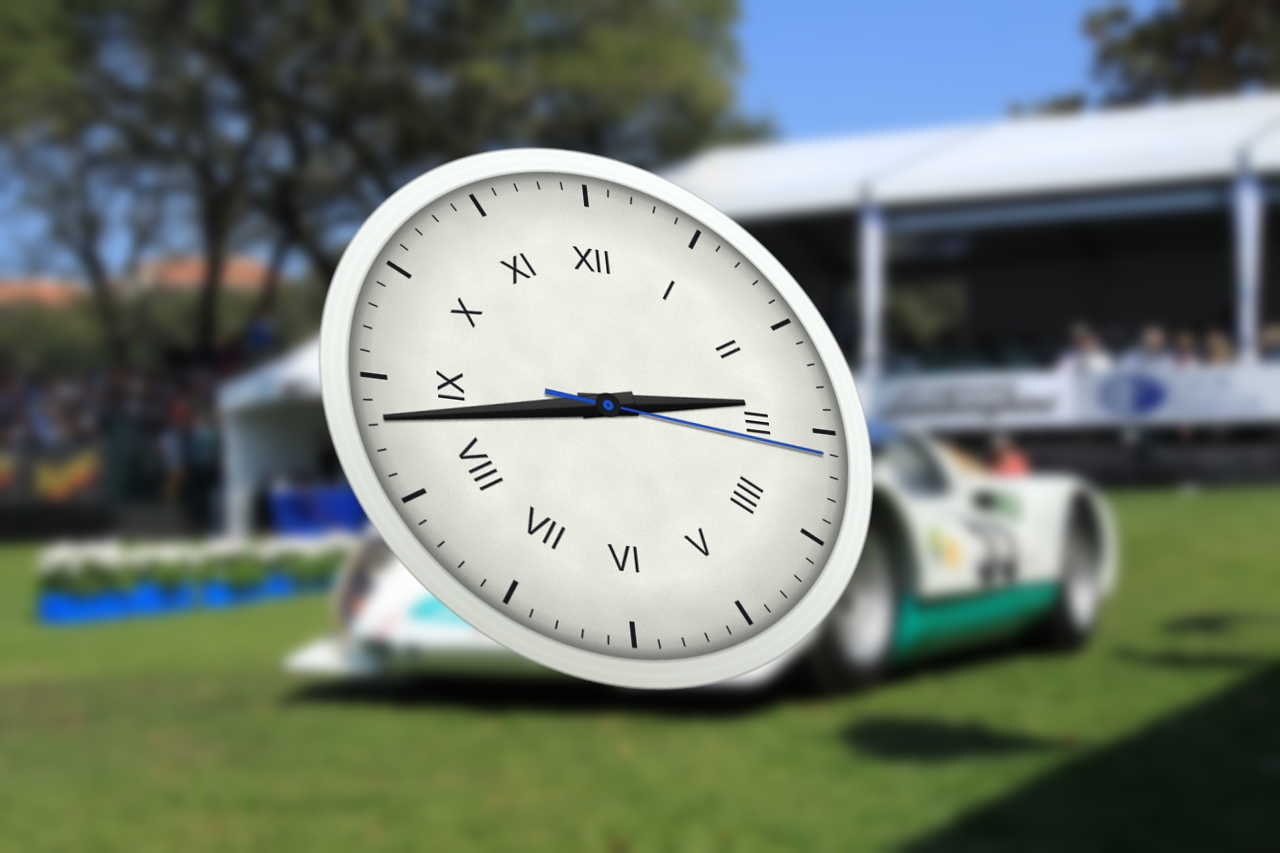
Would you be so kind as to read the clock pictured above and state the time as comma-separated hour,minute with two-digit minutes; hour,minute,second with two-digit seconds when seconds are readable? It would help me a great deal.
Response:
2,43,16
